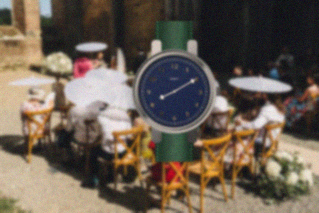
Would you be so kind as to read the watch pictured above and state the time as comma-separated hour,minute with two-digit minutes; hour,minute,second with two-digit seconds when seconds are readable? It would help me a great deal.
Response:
8,10
